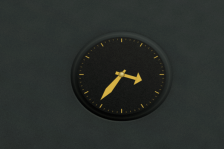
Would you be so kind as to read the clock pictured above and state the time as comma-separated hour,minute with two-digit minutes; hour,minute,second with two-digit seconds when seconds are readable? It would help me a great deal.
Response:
3,36
